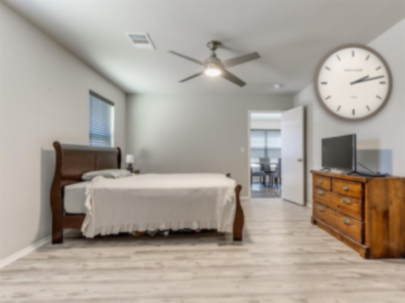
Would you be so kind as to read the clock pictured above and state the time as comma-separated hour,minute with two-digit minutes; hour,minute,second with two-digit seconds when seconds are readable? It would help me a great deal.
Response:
2,13
